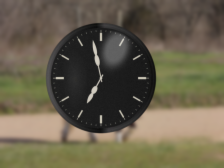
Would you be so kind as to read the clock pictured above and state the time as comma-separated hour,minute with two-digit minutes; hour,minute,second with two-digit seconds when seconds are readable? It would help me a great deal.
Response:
6,58
